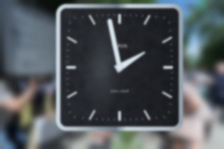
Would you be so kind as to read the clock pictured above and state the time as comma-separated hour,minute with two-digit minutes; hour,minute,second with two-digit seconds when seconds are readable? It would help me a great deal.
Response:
1,58
